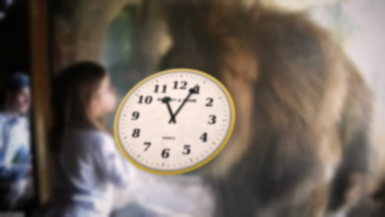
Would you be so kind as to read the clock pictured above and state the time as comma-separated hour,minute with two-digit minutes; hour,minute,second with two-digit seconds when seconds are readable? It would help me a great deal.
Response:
11,04
